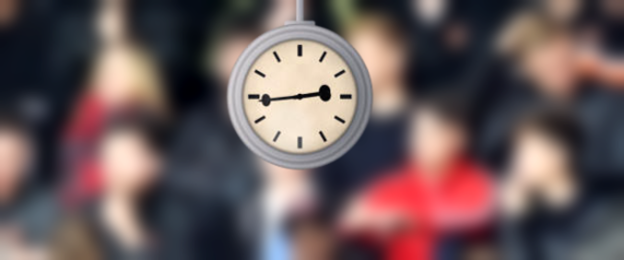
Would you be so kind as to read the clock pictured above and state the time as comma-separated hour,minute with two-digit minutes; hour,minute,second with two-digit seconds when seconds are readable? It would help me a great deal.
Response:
2,44
